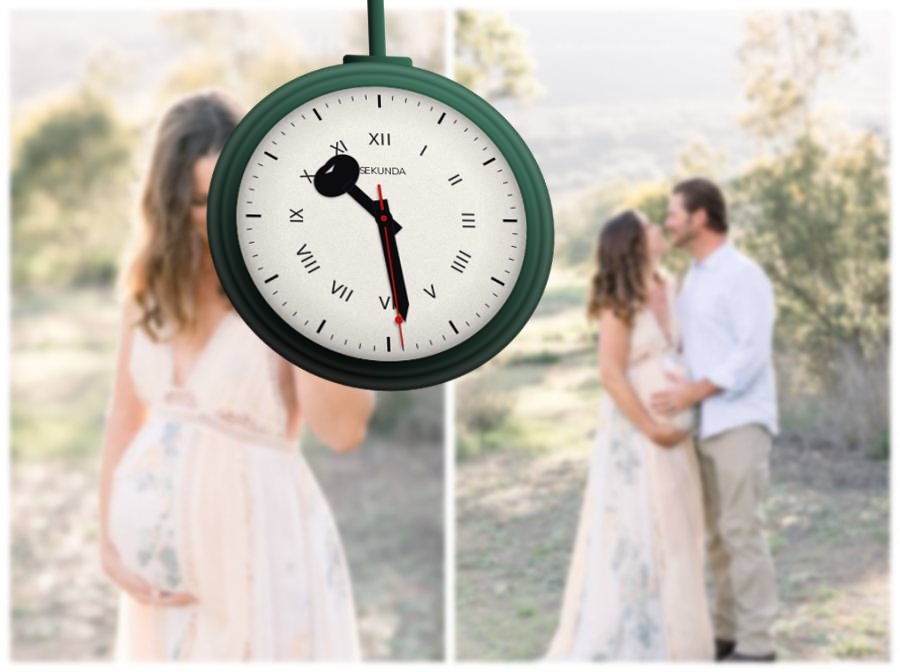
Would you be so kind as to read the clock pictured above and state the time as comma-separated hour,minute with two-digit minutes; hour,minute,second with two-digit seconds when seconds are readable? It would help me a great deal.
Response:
10,28,29
